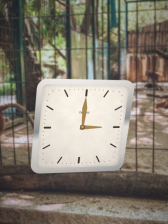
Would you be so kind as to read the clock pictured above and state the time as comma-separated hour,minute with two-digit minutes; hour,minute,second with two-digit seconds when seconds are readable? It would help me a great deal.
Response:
3,00
